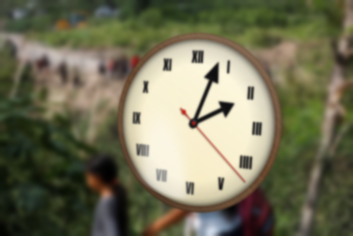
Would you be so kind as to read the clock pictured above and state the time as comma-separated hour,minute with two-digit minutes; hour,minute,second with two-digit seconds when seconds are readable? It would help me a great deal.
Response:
2,03,22
